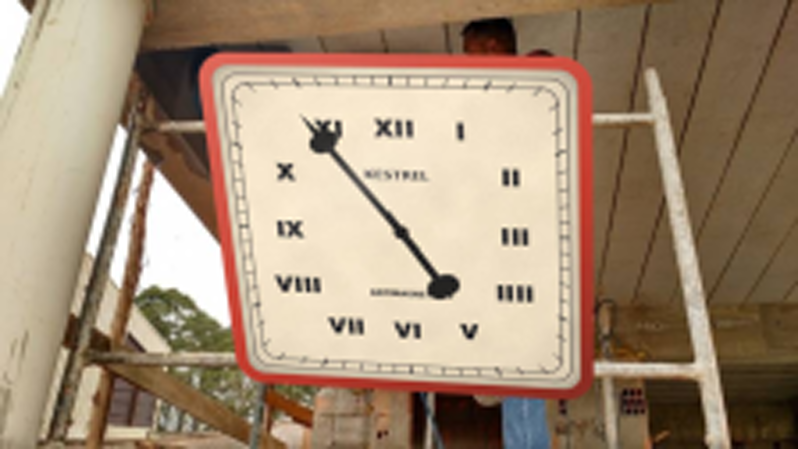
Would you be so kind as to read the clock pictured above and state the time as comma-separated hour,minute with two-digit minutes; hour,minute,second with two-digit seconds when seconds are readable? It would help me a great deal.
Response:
4,54
